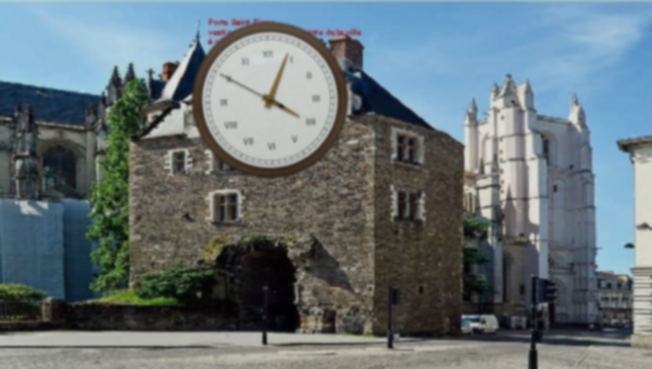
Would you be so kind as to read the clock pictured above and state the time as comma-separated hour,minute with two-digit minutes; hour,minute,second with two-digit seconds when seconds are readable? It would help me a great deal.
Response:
4,03,50
